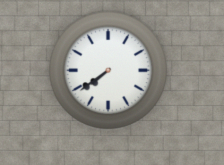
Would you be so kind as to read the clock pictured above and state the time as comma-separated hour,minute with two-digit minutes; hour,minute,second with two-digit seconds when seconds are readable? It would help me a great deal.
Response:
7,39
